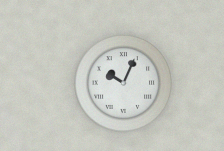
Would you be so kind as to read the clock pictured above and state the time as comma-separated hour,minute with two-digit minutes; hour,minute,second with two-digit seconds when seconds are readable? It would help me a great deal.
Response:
10,04
